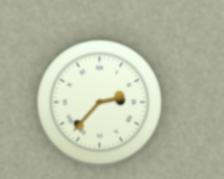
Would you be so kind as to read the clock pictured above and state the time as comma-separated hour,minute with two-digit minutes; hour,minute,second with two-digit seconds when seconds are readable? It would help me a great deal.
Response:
2,37
